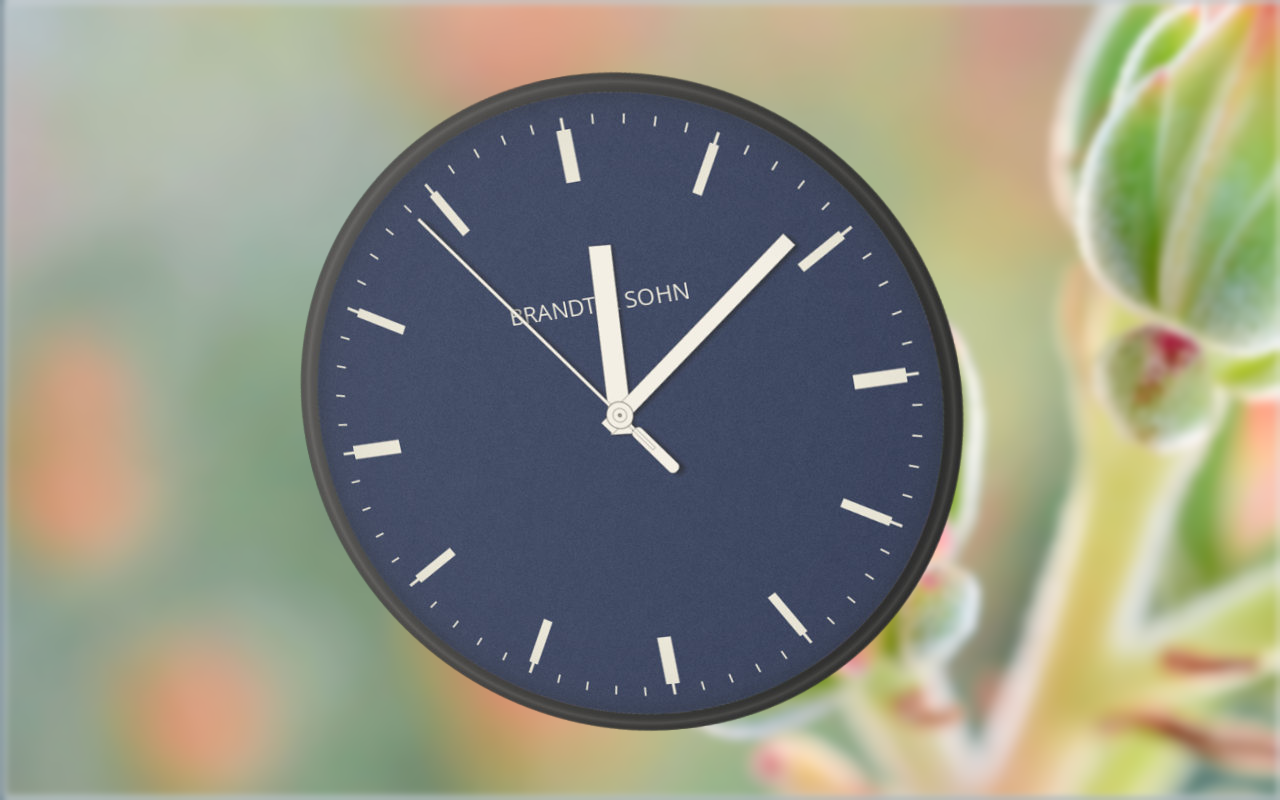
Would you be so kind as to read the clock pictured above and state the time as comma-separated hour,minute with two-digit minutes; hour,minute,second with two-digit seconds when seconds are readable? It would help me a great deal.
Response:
12,08,54
